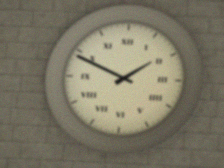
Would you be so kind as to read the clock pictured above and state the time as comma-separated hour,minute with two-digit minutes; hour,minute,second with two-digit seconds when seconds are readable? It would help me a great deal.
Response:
1,49
